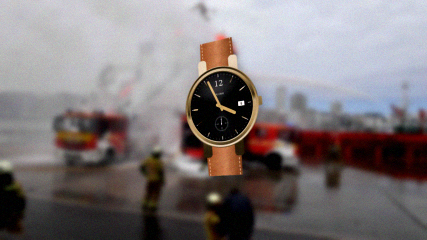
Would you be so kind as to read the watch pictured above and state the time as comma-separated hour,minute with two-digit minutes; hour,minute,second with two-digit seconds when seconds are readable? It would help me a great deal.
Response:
3,56
